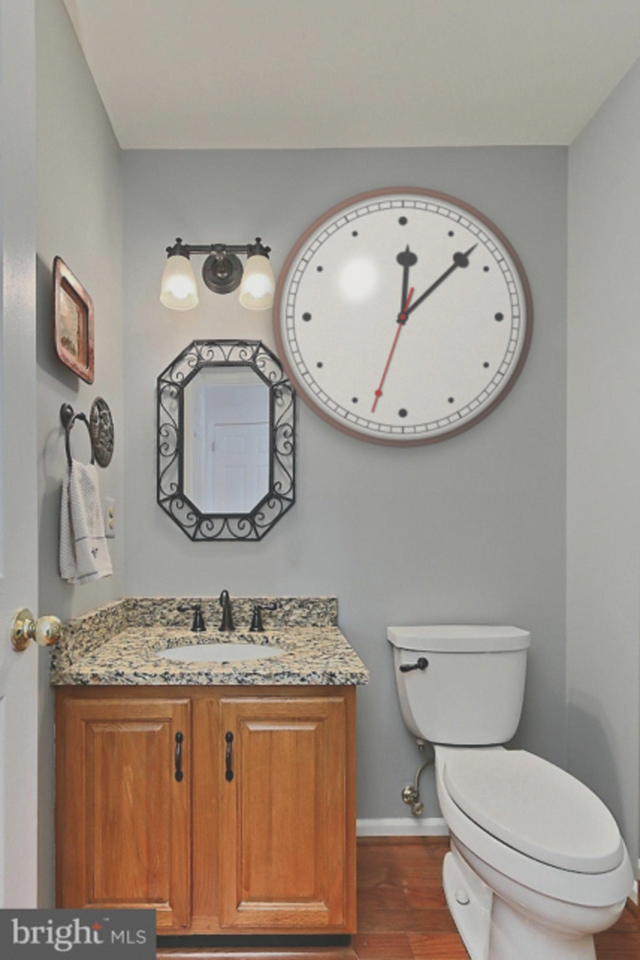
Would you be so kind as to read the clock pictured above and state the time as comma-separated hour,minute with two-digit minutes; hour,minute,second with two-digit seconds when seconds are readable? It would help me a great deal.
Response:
12,07,33
